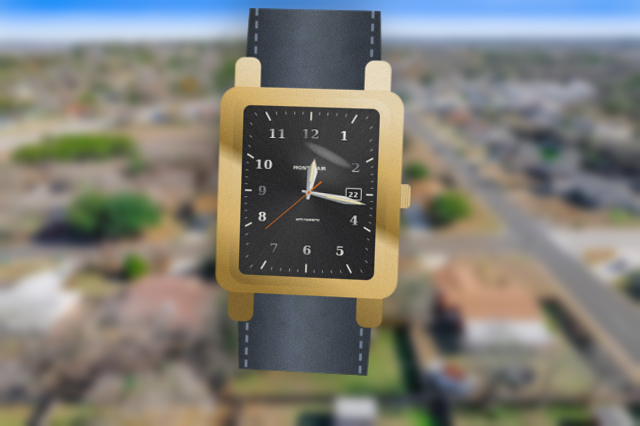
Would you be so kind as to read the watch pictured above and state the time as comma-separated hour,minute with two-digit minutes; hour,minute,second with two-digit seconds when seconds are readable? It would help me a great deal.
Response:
12,16,38
